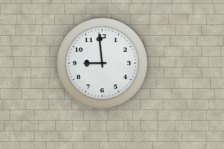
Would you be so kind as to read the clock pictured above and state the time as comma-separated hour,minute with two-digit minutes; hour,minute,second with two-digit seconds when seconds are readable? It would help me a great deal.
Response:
8,59
